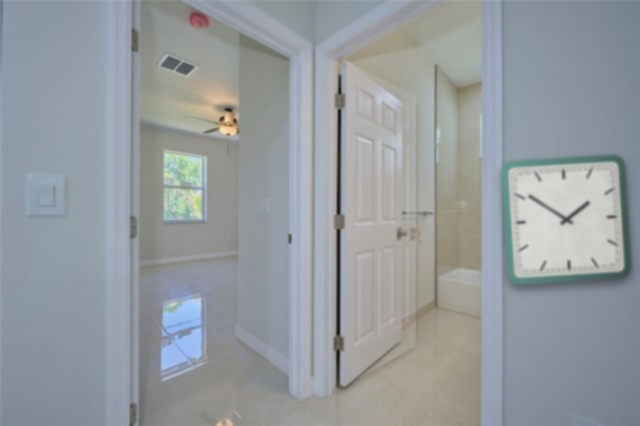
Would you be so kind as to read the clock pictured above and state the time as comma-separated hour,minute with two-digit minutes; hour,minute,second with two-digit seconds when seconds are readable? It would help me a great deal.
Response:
1,51
